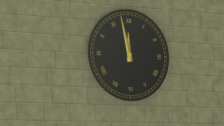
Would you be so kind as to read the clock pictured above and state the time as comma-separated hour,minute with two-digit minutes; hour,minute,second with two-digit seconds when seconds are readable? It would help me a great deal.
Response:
11,58
